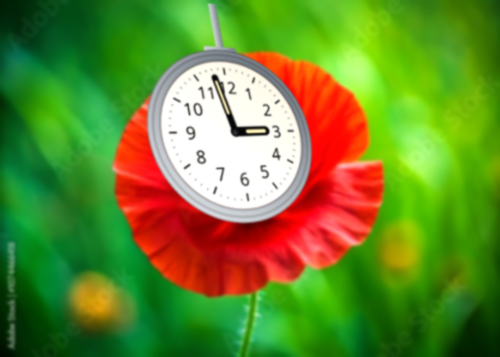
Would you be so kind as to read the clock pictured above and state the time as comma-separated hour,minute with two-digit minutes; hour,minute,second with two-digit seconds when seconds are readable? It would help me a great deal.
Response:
2,58
